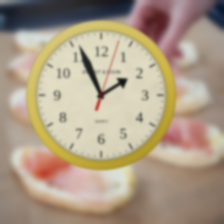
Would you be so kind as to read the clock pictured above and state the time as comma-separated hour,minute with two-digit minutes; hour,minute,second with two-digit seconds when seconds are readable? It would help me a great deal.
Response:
1,56,03
